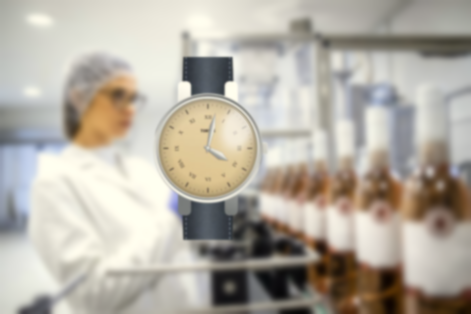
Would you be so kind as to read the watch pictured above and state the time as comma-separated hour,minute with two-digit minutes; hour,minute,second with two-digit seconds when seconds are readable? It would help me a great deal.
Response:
4,02
